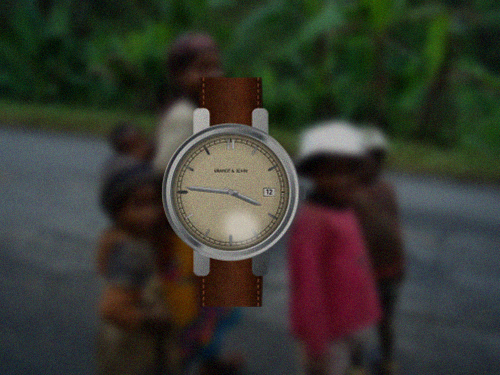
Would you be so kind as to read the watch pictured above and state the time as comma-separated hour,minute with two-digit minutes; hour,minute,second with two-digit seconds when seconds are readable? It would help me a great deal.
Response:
3,46
